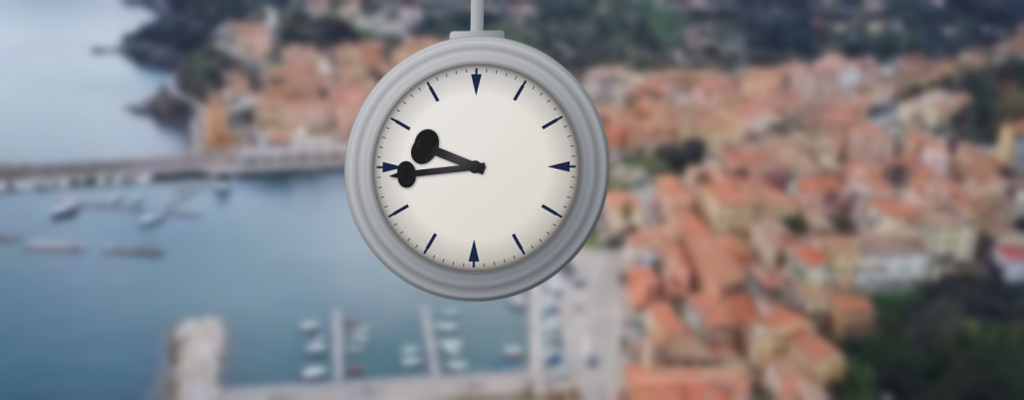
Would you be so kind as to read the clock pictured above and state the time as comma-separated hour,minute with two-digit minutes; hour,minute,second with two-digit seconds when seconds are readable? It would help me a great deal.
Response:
9,44
